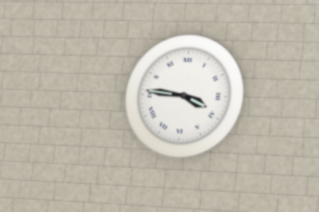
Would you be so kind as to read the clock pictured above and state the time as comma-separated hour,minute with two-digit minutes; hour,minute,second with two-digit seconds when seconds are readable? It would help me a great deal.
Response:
3,46
